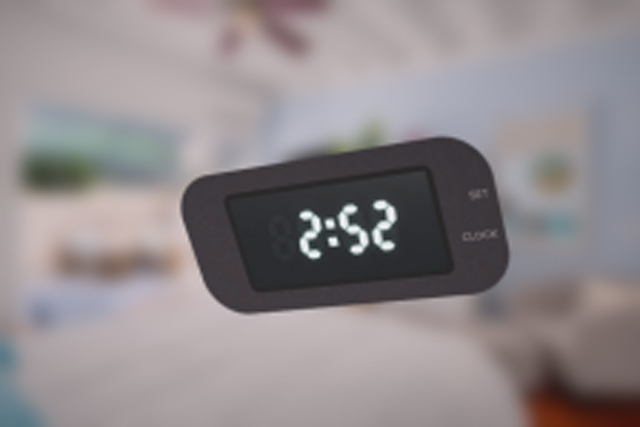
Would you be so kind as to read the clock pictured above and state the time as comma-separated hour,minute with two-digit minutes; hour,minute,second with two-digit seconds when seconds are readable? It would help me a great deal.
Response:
2,52
